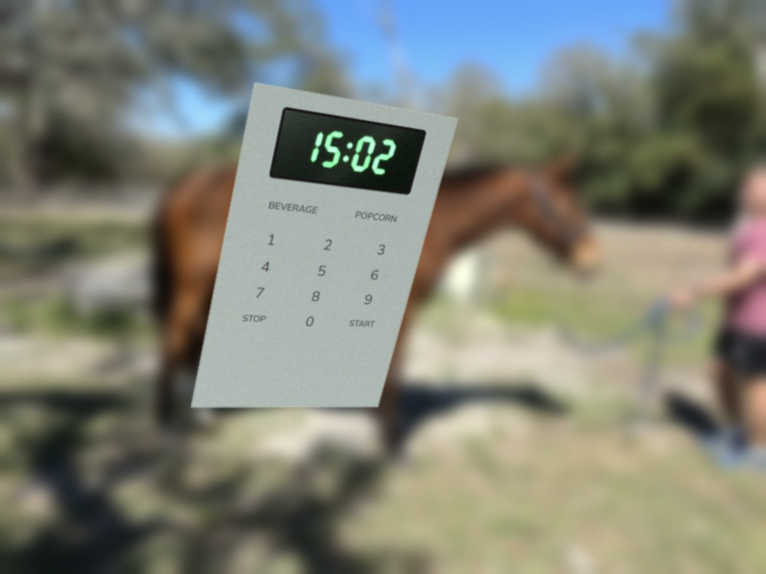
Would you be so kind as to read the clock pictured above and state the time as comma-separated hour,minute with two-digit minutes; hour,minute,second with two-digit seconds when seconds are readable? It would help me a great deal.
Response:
15,02
